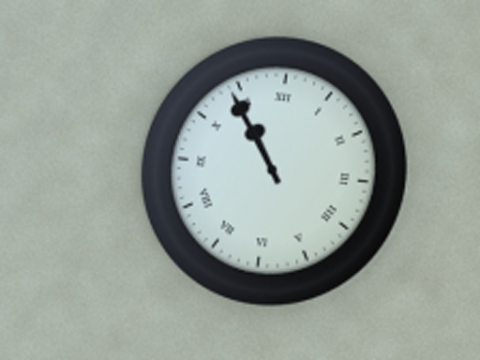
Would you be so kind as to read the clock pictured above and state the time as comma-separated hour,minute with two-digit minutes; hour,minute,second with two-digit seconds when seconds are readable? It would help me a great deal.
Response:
10,54
